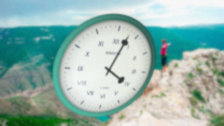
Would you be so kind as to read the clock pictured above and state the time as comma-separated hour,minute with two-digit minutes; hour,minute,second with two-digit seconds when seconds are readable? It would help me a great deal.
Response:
4,03
